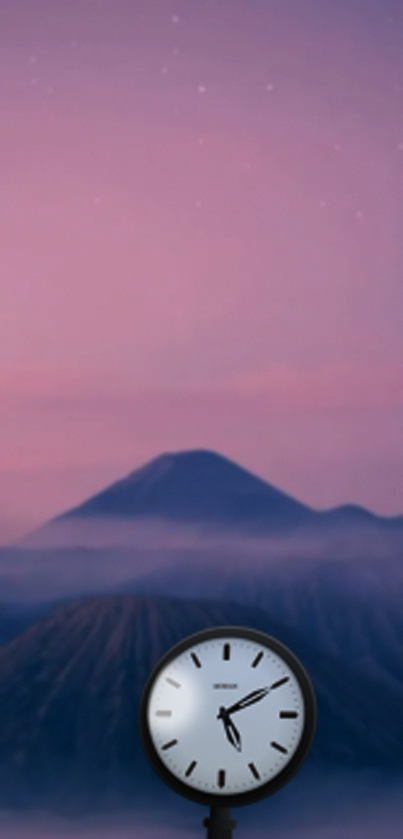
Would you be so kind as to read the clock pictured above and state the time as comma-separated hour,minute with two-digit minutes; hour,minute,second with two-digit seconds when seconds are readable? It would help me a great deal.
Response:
5,10
